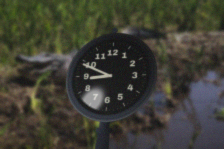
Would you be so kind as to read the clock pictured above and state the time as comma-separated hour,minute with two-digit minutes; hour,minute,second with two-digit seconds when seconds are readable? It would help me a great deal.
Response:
8,49
